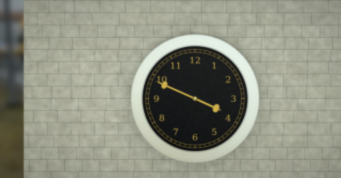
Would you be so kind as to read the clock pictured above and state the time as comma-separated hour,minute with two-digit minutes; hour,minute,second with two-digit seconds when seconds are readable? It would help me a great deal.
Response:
3,49
